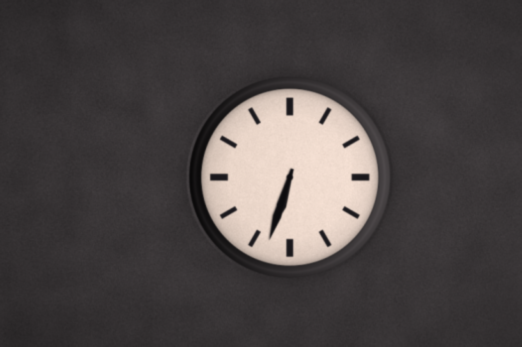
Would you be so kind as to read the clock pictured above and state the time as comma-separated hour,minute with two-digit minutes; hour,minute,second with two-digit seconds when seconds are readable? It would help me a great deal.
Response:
6,33
